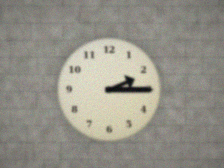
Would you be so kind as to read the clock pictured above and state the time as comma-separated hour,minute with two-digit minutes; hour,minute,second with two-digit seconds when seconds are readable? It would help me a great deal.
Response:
2,15
